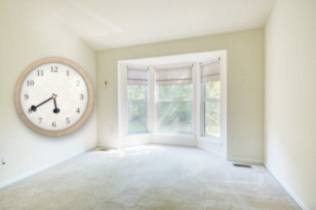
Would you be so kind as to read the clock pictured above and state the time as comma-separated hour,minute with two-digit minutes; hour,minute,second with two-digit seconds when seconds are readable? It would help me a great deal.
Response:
5,40
